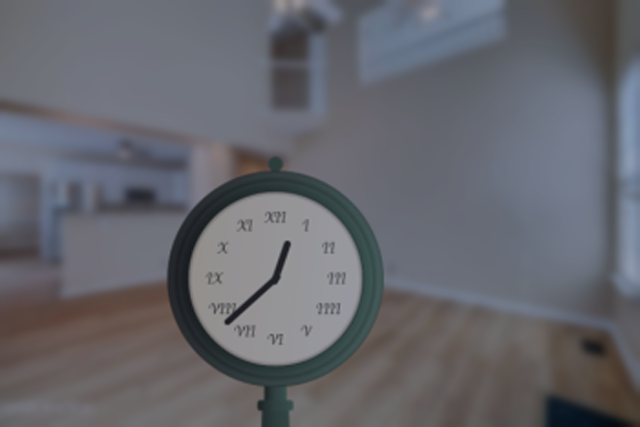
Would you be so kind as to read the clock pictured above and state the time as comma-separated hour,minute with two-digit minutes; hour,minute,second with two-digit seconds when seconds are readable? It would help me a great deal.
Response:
12,38
